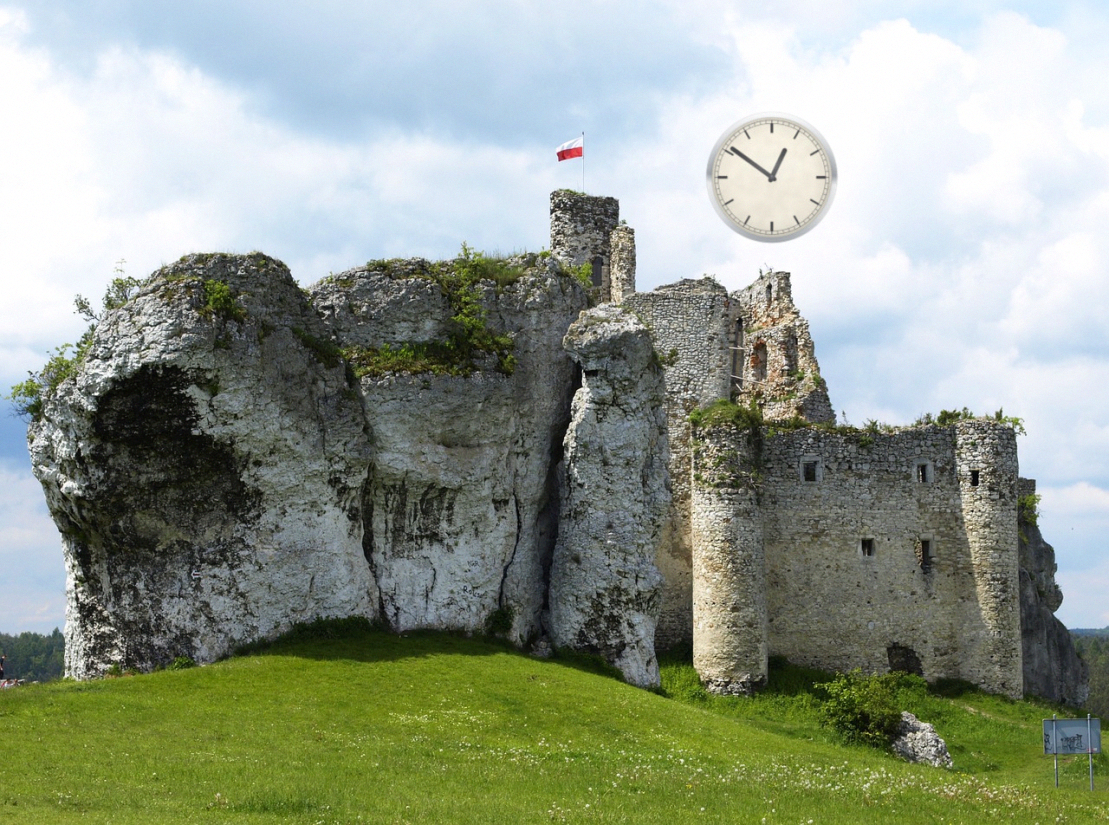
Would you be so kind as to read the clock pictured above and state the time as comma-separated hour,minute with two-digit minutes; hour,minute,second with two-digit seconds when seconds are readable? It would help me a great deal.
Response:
12,51
